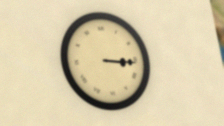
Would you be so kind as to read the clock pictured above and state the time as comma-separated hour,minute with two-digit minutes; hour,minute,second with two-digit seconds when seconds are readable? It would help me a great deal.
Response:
3,16
